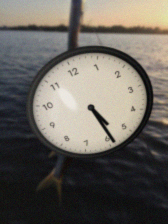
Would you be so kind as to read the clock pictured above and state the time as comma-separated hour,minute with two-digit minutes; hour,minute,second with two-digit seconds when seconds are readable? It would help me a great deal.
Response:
5,29
